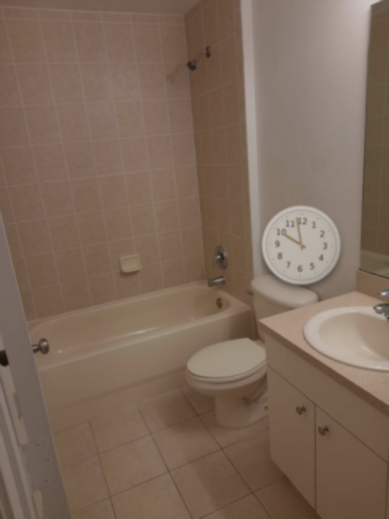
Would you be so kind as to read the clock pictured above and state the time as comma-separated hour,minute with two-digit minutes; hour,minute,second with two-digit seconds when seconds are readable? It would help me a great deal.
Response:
9,58
